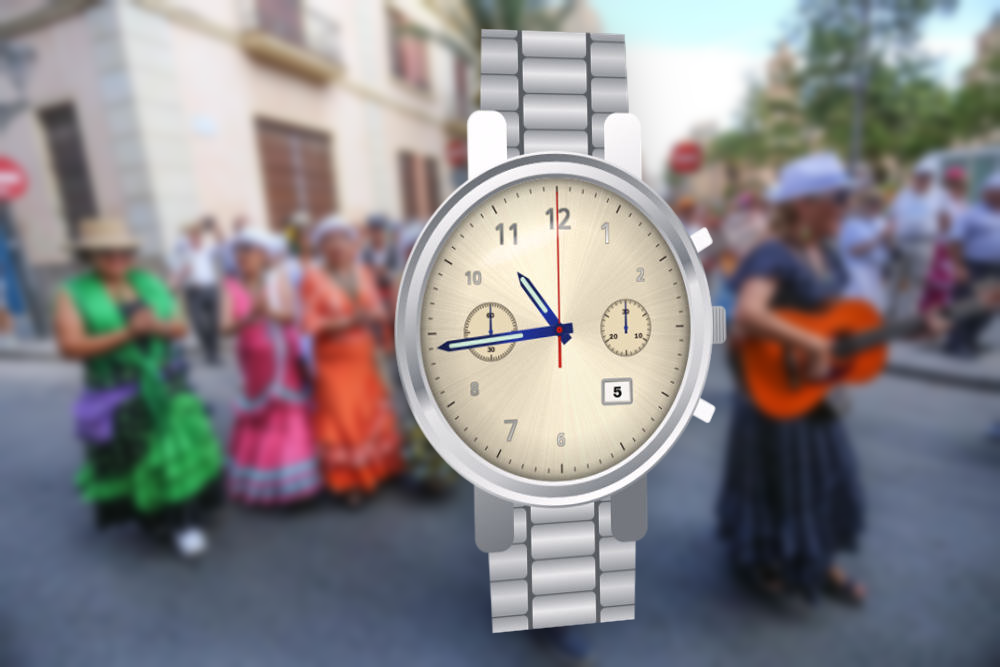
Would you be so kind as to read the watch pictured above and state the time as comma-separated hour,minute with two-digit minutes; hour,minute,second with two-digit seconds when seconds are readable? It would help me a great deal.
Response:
10,44
